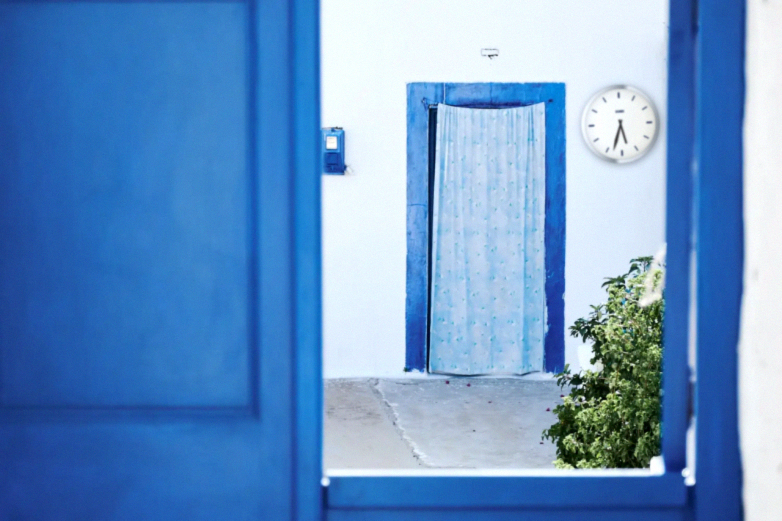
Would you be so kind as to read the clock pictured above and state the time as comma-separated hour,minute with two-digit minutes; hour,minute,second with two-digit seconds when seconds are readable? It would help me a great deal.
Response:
5,33
